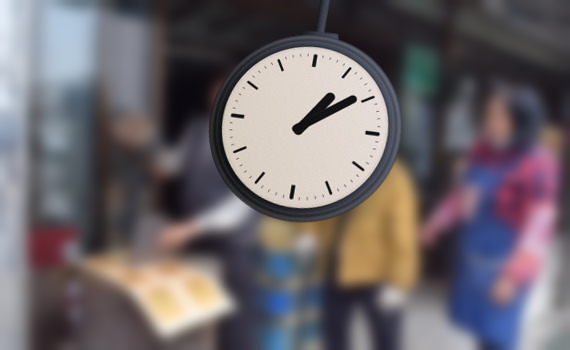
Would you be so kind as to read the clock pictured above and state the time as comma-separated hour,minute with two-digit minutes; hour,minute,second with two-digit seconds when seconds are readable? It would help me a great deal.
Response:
1,09
